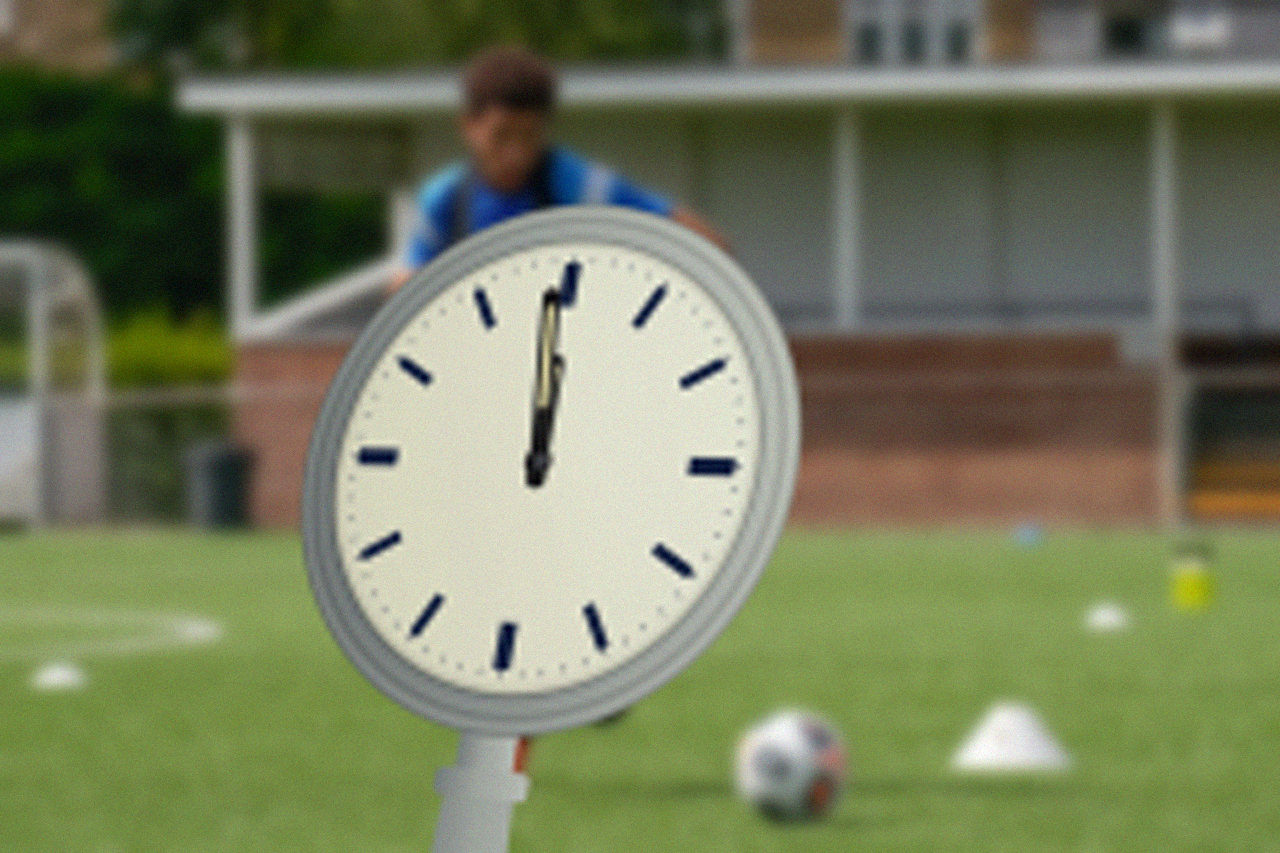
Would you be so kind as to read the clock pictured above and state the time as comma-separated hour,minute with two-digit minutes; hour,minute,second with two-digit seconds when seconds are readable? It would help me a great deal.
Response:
11,59
